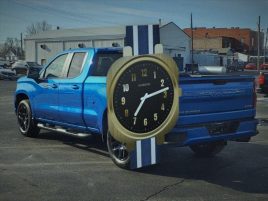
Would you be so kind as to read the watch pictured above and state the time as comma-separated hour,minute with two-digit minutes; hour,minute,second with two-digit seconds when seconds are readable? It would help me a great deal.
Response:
7,13
